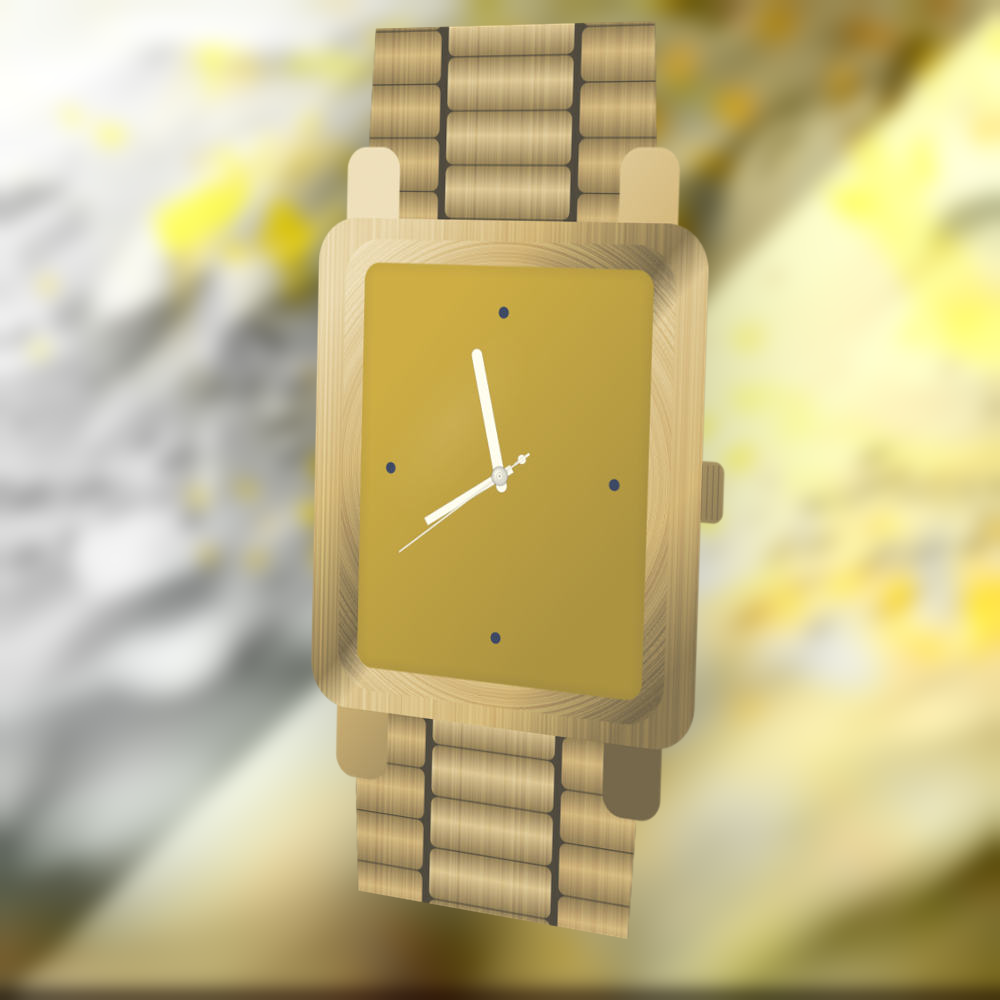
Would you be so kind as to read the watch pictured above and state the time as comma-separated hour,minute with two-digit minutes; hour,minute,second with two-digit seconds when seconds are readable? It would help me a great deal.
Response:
7,57,39
